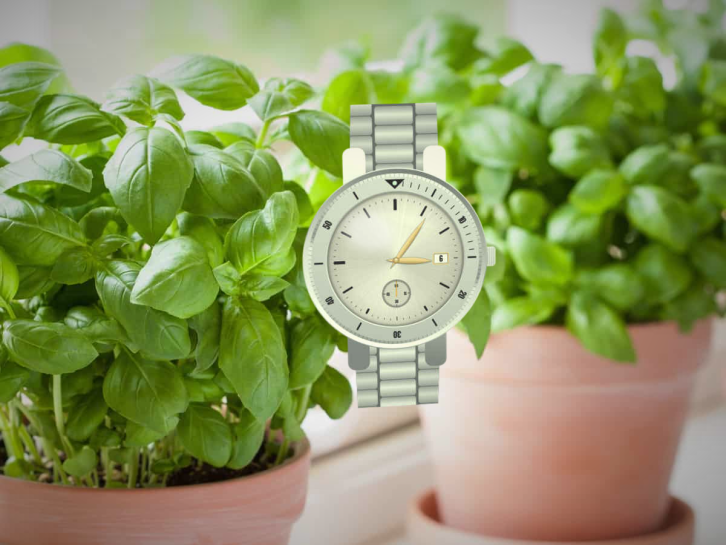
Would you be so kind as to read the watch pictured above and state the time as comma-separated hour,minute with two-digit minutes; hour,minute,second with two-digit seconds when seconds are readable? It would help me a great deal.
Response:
3,06
